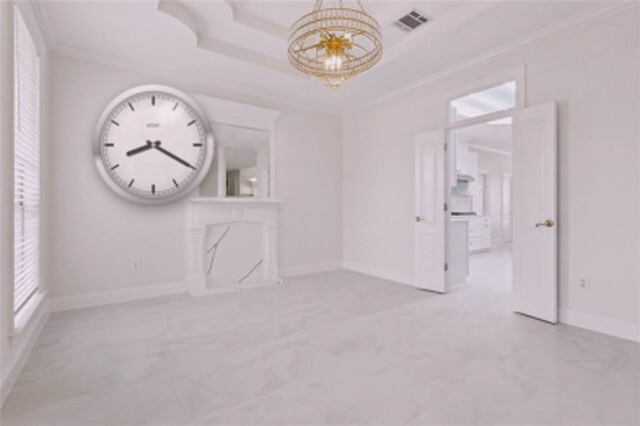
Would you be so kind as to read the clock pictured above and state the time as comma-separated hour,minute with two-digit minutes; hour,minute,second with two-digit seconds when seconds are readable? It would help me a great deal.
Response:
8,20
